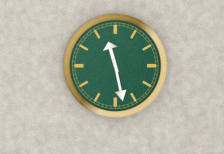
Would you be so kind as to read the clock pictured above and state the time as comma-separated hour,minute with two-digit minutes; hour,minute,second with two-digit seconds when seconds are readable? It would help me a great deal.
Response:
11,28
